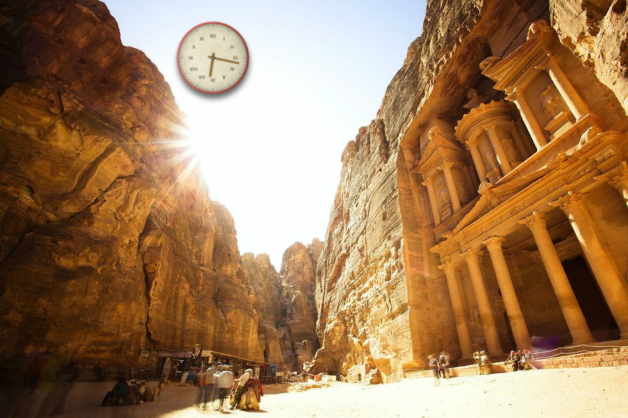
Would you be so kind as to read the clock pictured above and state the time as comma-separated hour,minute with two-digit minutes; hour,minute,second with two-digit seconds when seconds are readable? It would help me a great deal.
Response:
6,17
